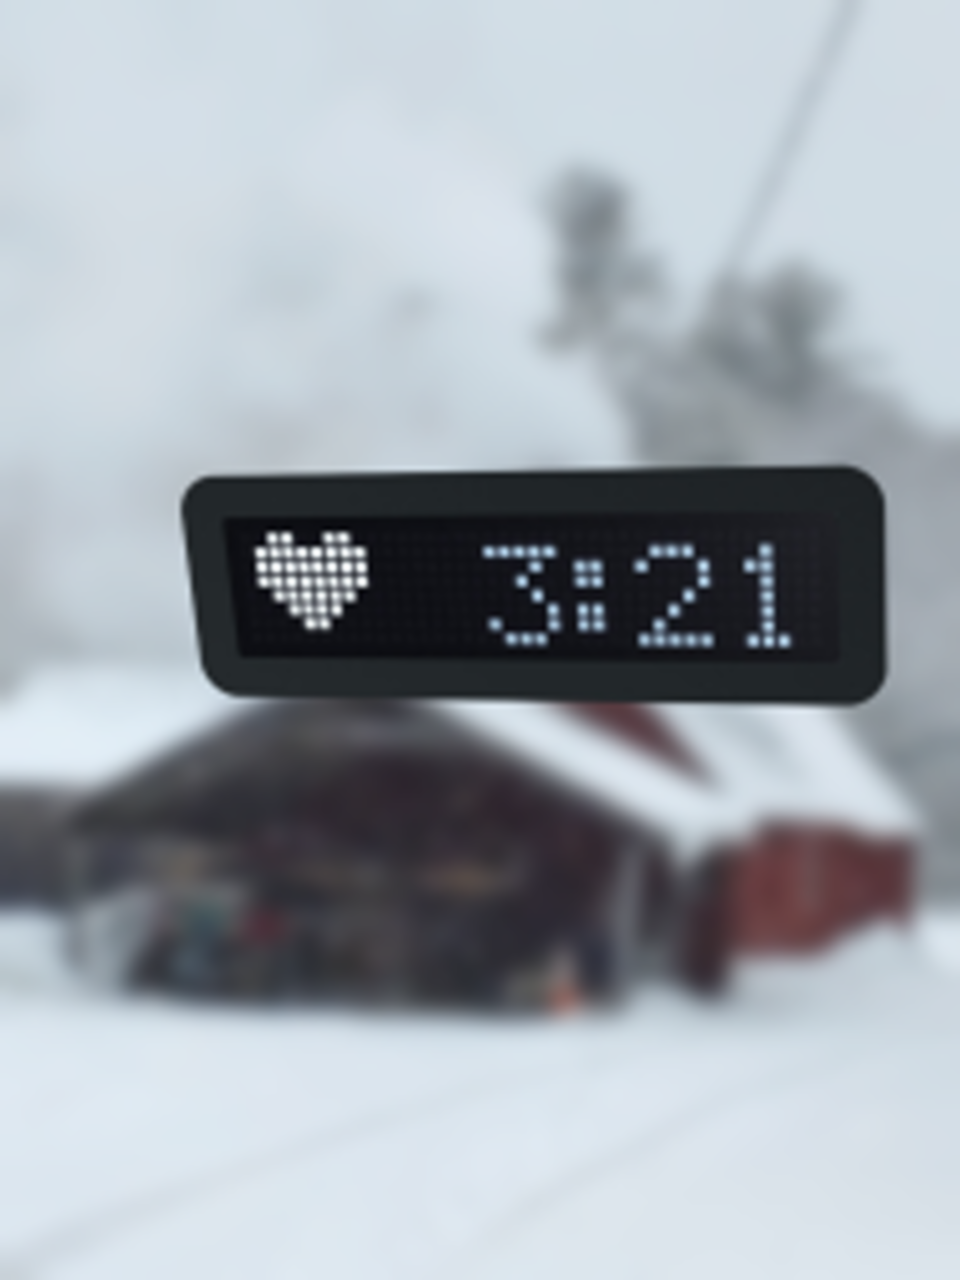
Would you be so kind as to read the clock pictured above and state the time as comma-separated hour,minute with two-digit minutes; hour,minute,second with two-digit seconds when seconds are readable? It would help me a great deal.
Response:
3,21
